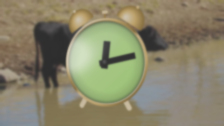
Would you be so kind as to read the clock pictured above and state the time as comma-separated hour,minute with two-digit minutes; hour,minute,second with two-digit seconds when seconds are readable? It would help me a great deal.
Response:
12,13
